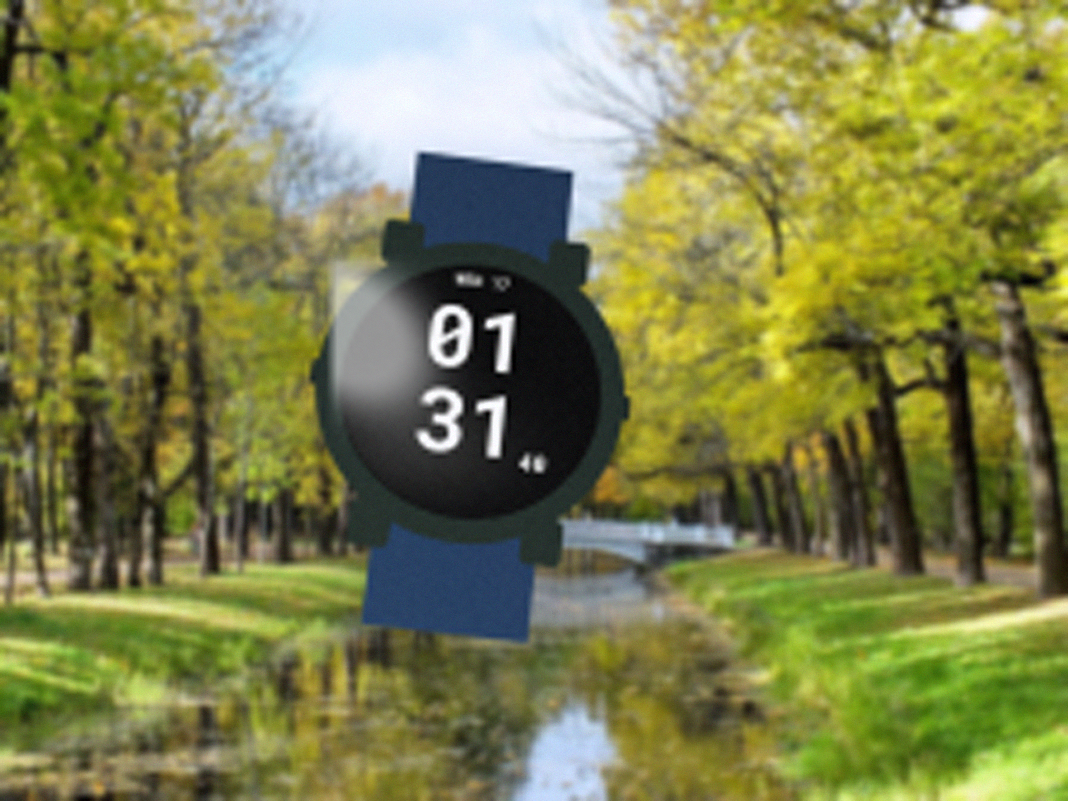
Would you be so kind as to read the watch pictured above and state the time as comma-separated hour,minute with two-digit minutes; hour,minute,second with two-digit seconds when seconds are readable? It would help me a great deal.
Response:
1,31
